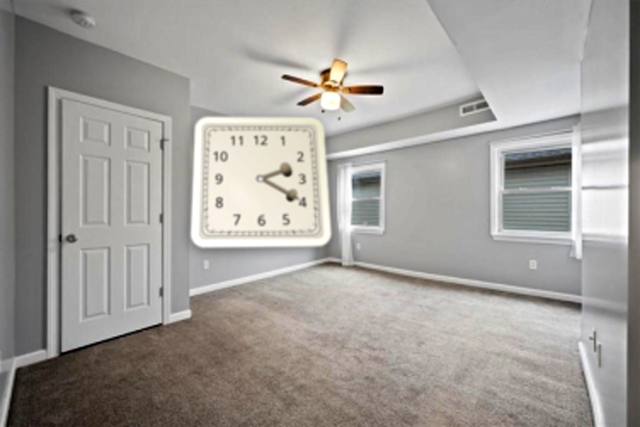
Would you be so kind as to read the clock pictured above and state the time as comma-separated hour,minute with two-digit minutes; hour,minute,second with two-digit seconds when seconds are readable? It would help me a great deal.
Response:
2,20
